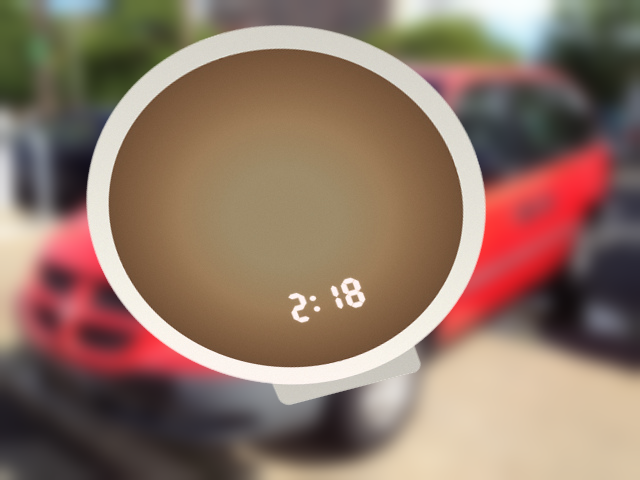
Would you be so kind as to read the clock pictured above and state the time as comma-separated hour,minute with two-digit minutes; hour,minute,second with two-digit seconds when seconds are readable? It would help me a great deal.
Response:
2,18
